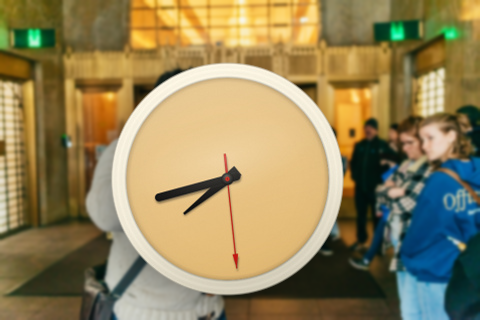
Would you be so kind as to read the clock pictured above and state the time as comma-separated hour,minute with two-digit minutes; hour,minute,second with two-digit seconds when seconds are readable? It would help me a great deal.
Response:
7,42,29
